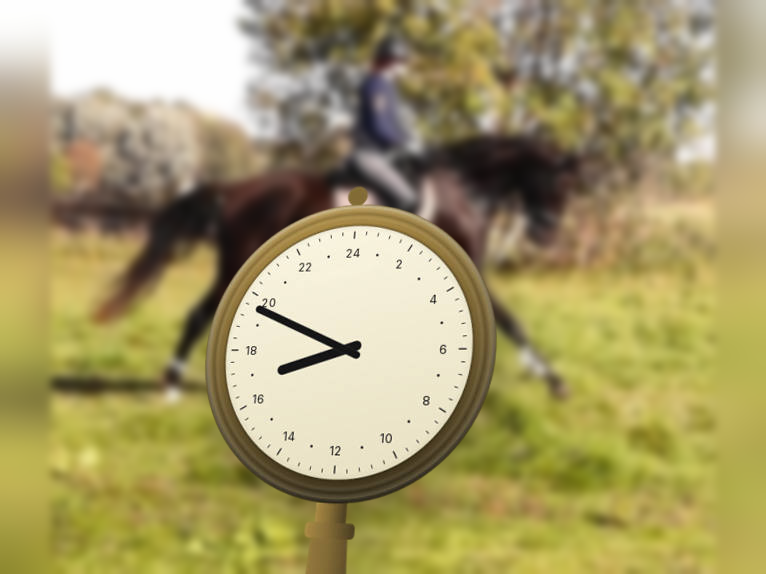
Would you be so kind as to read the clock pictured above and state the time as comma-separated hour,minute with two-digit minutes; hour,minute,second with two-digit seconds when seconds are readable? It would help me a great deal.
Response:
16,49
